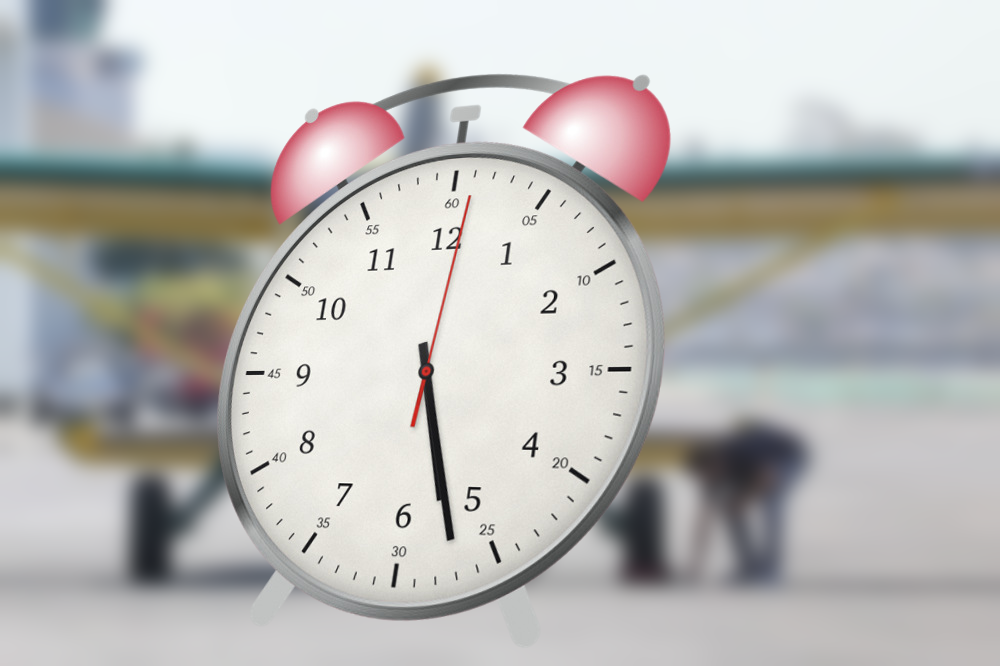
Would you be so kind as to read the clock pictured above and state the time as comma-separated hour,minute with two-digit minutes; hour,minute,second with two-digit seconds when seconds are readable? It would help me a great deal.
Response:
5,27,01
